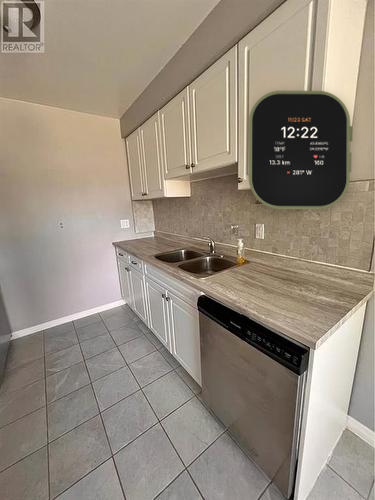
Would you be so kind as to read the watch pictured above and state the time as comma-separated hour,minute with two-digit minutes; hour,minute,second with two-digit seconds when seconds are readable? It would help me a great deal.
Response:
12,22
